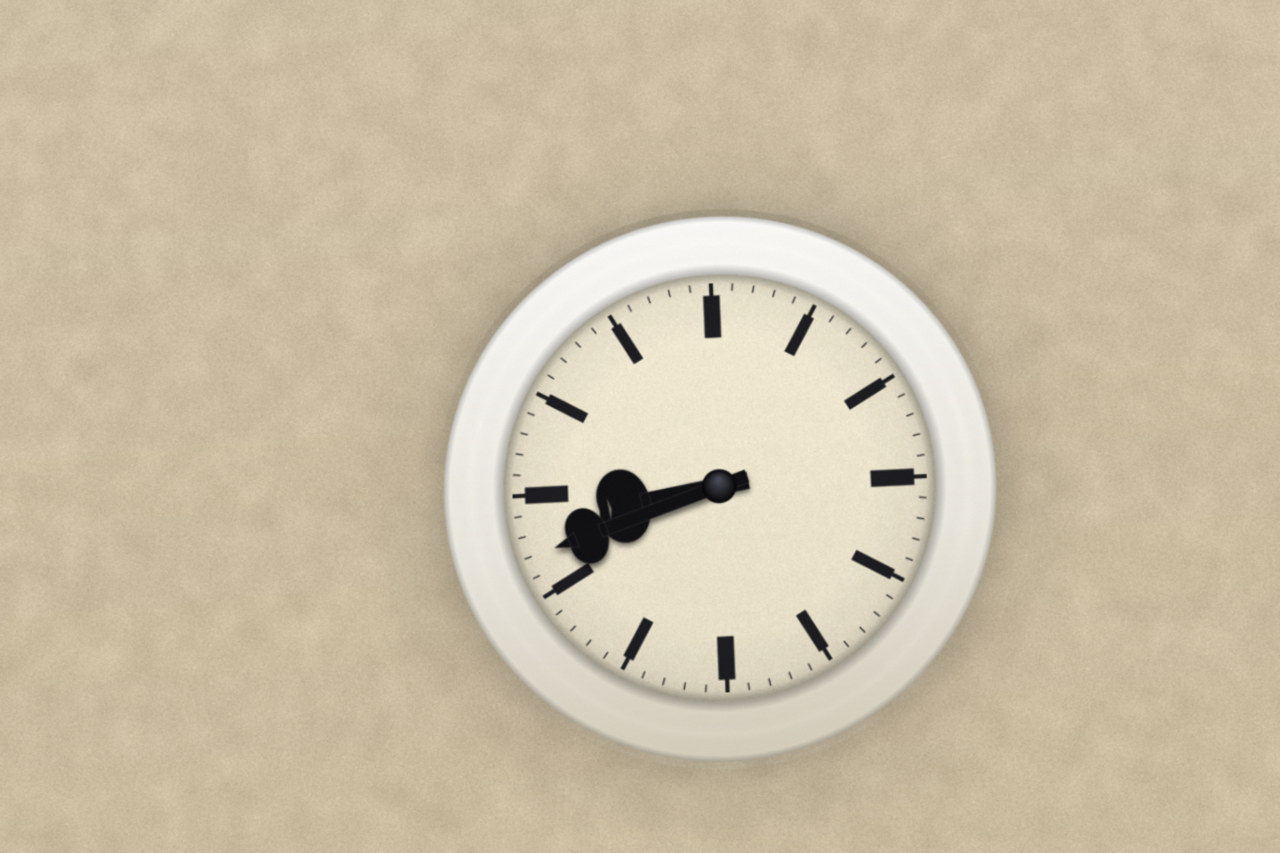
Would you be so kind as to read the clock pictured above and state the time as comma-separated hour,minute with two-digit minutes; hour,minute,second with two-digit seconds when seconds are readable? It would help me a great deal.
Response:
8,42
